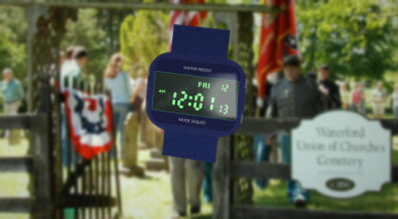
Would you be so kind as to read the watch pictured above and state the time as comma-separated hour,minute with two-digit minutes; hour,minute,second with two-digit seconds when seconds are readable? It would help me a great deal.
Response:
12,01,13
